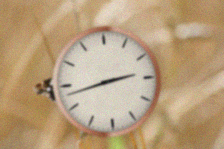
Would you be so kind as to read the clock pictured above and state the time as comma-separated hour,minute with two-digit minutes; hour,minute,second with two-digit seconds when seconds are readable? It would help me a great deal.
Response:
2,43
